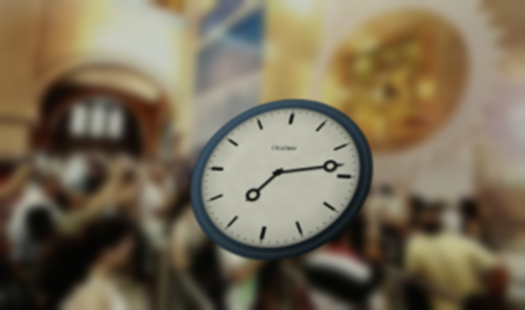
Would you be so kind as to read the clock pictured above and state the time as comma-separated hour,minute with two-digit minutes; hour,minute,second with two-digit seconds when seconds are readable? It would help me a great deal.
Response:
7,13
